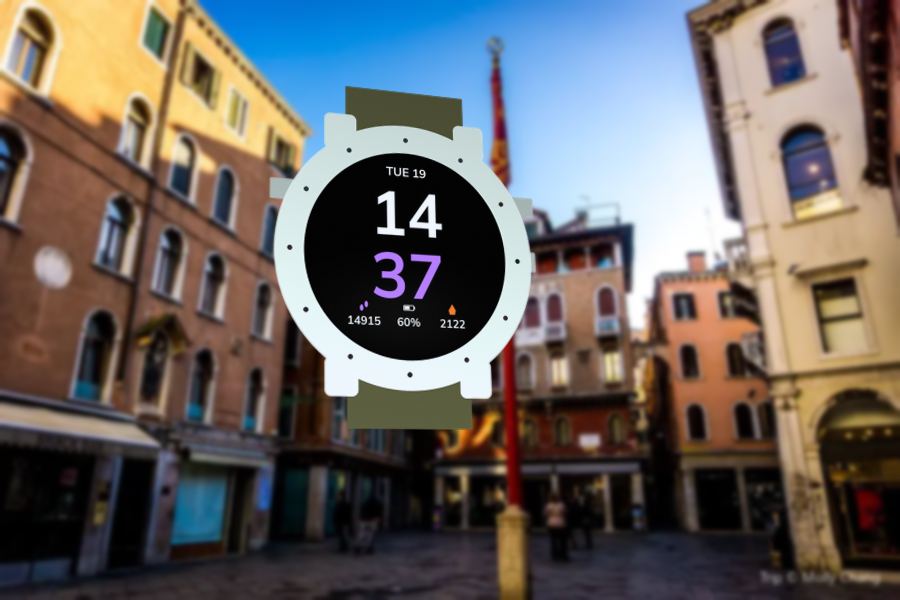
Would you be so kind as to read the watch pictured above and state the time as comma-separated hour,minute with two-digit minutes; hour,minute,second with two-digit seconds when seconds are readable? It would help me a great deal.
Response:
14,37
